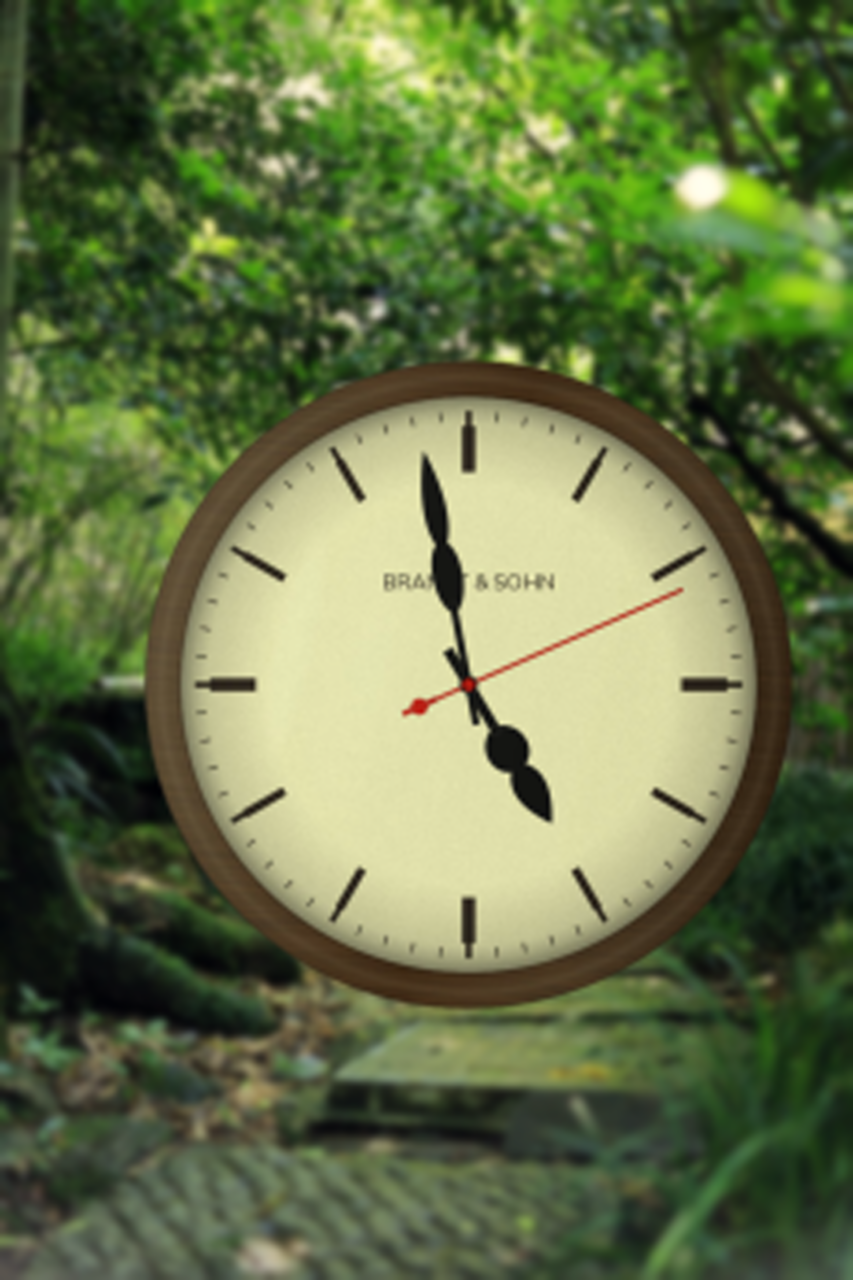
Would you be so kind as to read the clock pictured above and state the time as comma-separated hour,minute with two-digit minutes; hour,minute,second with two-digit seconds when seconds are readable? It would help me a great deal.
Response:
4,58,11
